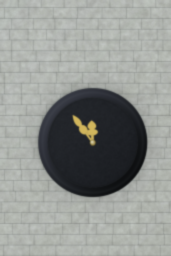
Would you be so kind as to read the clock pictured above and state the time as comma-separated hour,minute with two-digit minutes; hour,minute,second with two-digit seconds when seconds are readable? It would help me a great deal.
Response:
11,54
